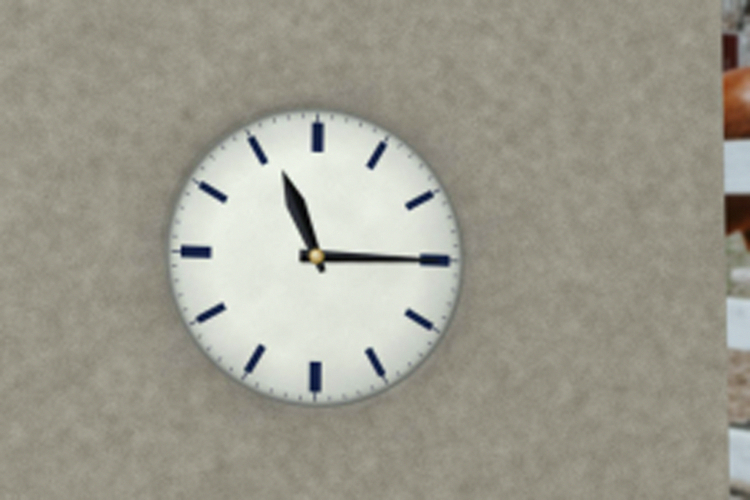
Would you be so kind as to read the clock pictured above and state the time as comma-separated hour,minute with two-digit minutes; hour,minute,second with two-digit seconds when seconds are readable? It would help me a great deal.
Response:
11,15
